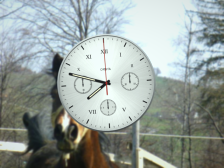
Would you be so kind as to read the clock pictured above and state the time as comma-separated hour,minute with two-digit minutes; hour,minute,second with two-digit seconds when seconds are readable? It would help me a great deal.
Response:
7,48
